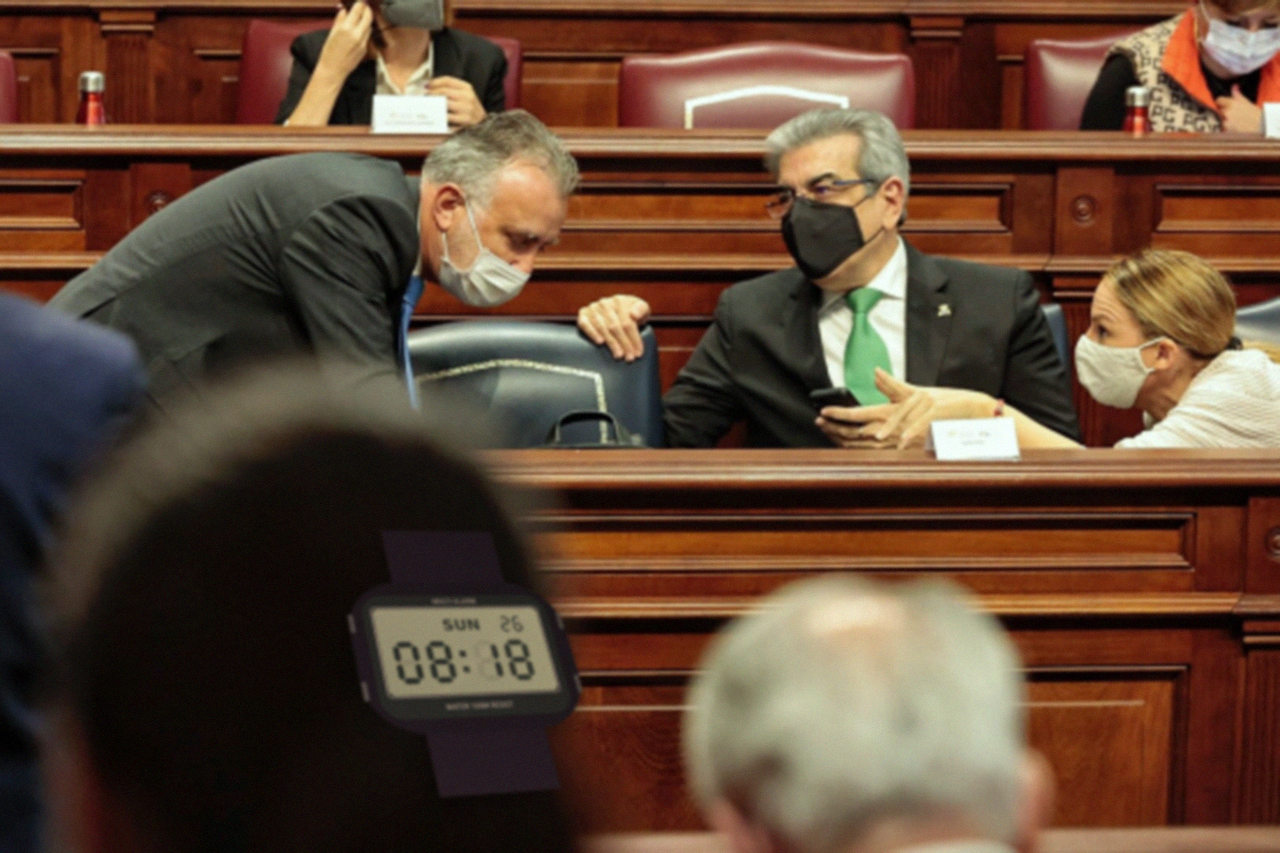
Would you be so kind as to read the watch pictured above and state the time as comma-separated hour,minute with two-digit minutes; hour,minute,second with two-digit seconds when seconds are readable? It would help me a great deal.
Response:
8,18
